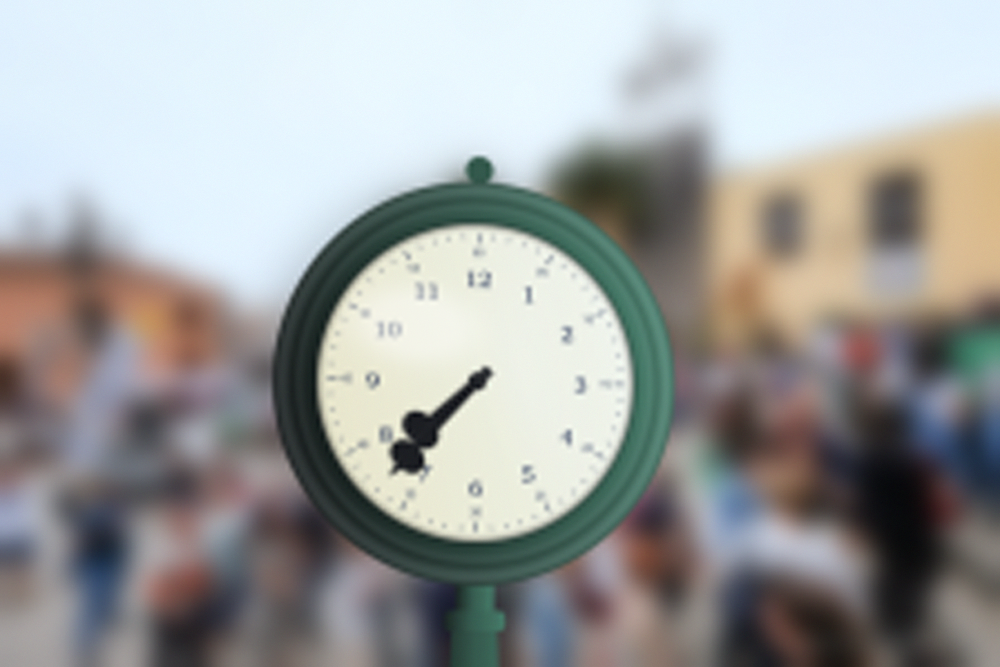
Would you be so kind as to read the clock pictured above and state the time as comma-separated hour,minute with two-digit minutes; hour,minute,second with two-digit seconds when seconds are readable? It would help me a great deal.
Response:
7,37
